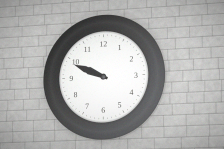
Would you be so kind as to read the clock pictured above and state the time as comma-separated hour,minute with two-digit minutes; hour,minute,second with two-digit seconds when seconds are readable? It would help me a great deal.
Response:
9,49
